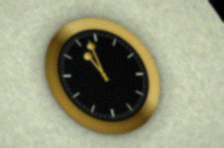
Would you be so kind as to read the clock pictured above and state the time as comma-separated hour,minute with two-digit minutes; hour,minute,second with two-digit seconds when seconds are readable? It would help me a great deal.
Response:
10,58
